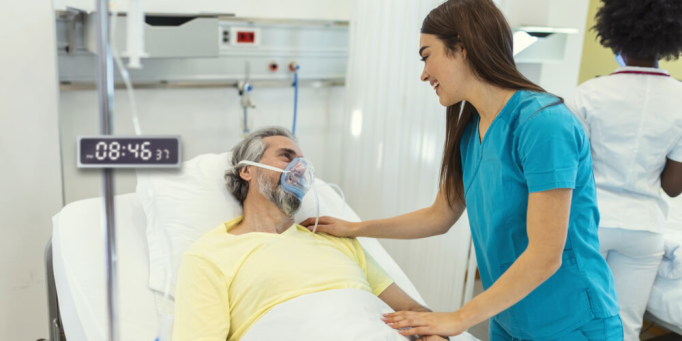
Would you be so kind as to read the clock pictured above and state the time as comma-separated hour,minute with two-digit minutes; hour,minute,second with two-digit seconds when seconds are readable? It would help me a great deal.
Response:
8,46
